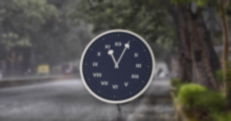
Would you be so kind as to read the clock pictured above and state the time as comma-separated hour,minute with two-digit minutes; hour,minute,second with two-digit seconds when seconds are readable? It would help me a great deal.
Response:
11,04
